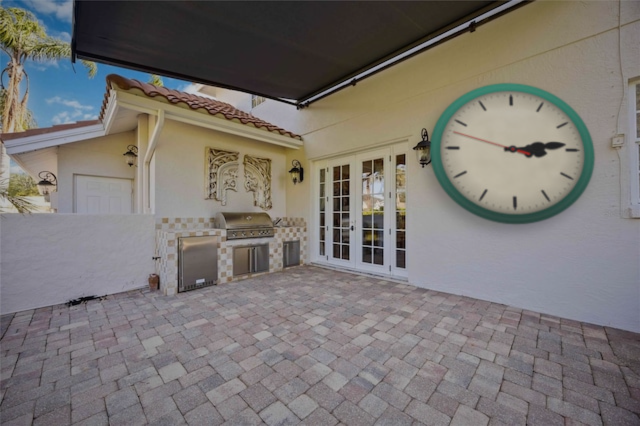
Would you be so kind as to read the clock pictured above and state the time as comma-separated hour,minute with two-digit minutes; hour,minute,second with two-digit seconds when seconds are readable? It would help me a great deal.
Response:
3,13,48
